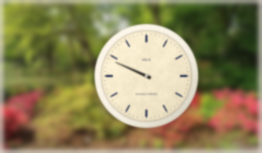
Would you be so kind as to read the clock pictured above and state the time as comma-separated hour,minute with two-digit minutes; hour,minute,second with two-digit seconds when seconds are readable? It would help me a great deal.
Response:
9,49
